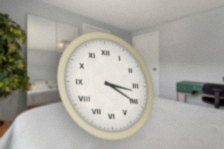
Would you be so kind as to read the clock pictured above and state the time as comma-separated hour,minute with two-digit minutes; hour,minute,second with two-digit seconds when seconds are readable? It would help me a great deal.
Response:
3,20
